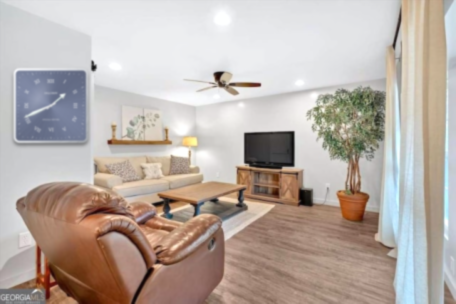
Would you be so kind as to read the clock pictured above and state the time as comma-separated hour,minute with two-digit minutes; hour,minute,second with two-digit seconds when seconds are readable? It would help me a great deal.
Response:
1,41
